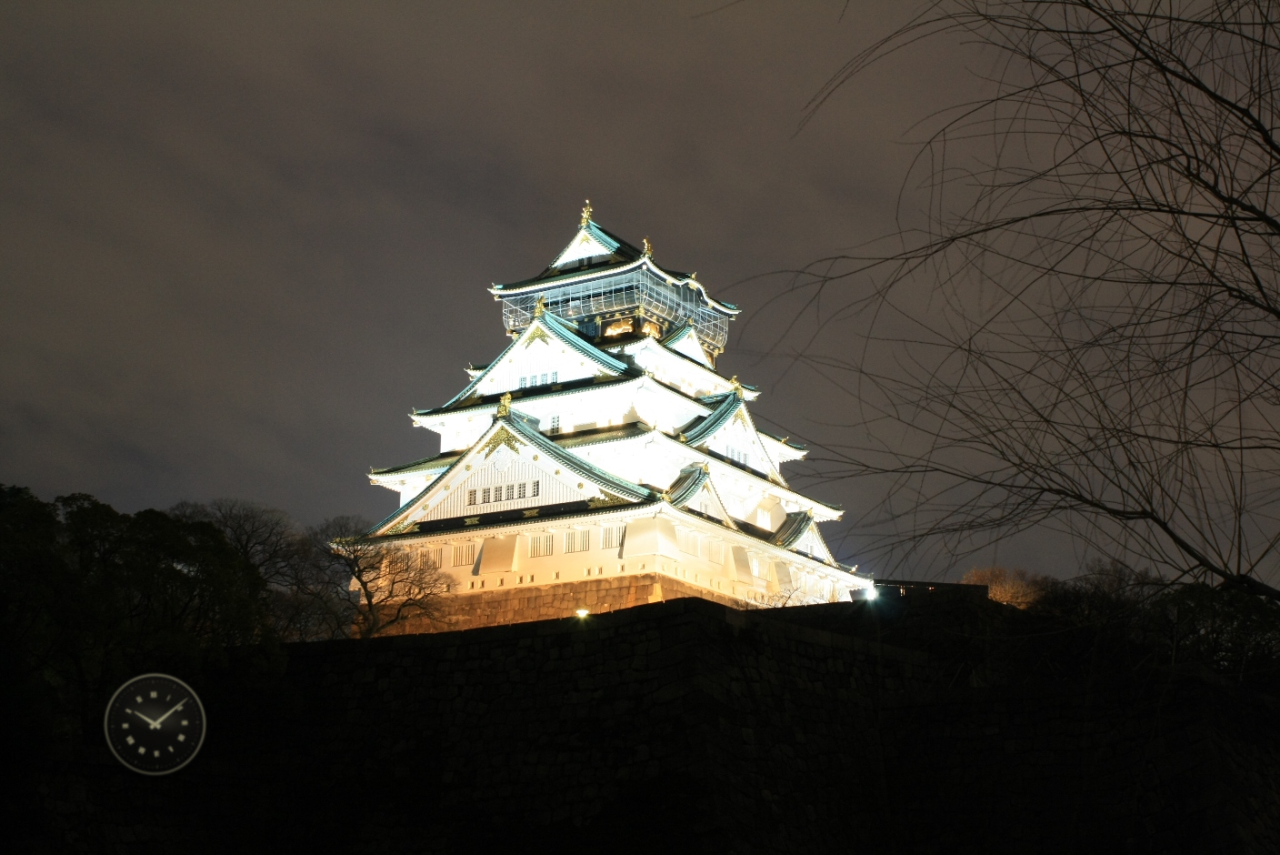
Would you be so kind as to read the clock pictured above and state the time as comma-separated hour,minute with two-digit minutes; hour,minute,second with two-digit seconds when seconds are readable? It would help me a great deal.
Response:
10,09
